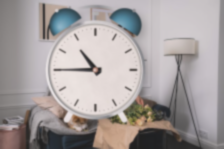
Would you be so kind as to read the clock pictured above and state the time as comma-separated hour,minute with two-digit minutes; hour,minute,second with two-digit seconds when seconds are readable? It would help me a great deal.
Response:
10,45
